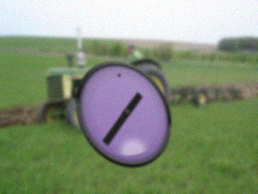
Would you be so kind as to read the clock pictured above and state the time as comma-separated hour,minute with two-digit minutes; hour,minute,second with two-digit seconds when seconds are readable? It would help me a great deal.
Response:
1,38
